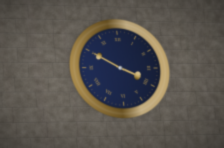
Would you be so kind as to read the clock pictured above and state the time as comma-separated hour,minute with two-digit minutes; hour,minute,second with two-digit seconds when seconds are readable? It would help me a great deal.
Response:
3,50
